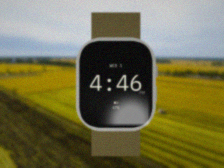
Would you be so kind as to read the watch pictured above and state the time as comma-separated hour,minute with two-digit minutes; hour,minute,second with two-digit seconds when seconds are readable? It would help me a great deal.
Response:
4,46
